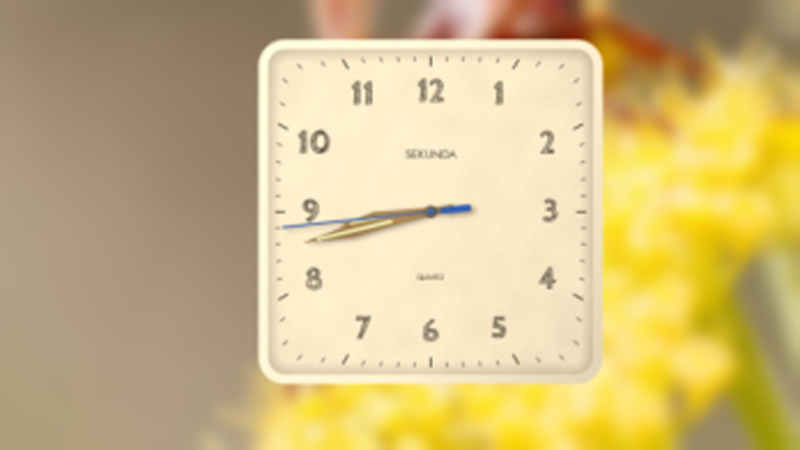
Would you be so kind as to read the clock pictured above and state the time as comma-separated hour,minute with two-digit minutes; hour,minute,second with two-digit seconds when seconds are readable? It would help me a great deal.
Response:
8,42,44
